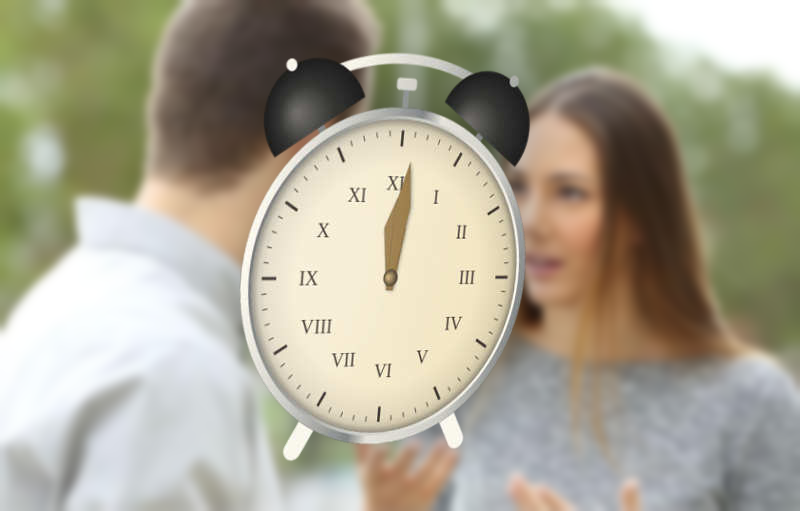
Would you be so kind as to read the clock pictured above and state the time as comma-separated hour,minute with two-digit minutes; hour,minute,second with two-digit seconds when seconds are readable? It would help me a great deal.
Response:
12,01
